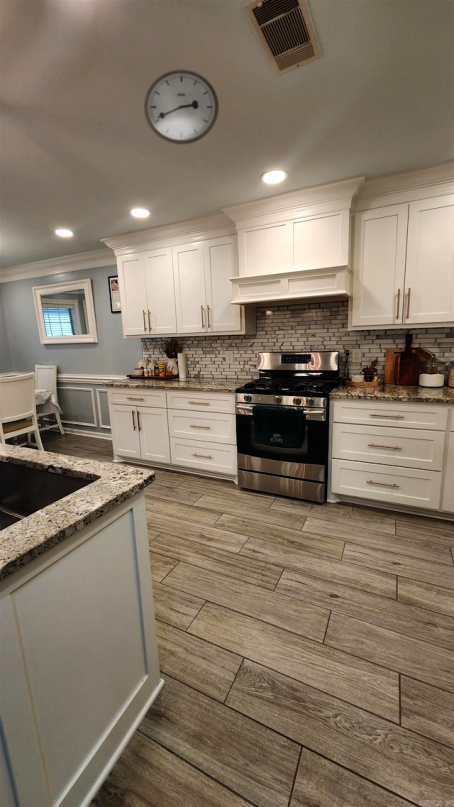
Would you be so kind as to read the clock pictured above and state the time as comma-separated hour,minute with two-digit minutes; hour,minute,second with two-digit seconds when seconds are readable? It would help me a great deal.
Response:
2,41
